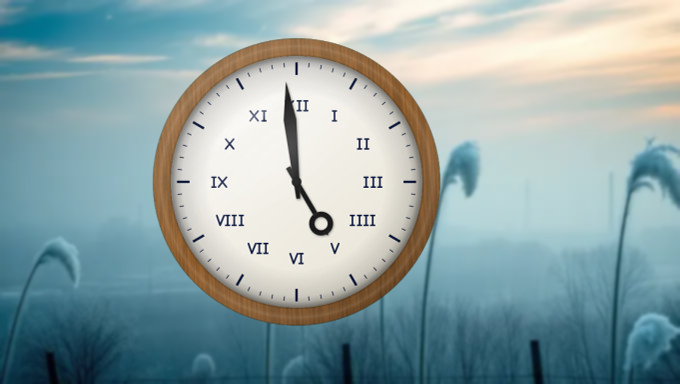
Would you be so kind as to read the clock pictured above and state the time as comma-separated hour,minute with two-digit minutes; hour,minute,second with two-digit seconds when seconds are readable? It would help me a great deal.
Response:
4,59
